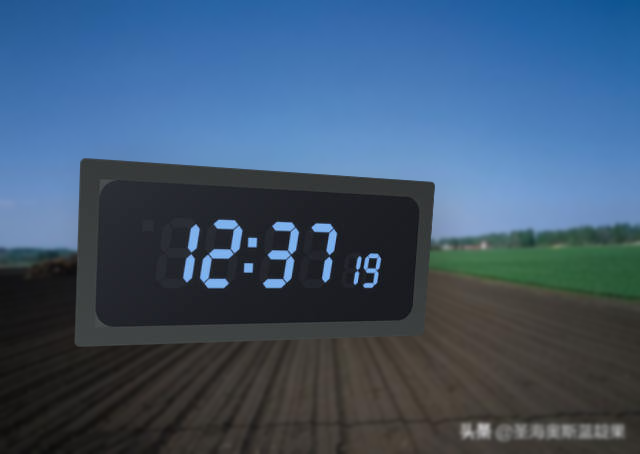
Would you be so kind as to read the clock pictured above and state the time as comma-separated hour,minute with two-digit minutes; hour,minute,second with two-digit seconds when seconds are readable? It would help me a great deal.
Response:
12,37,19
